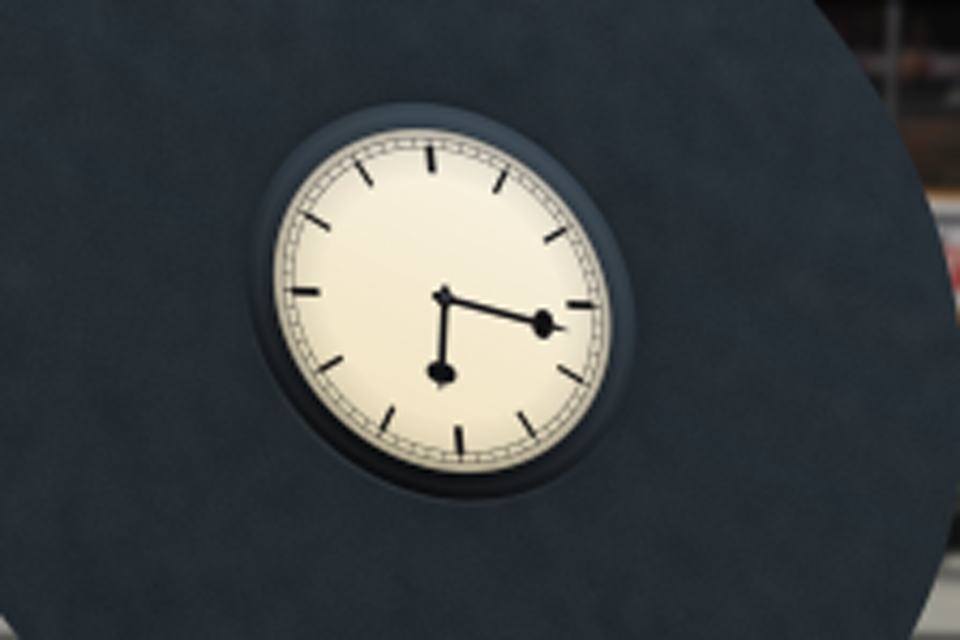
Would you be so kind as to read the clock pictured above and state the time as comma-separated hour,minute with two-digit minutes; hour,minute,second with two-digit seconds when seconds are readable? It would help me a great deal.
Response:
6,17
